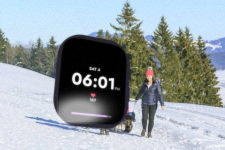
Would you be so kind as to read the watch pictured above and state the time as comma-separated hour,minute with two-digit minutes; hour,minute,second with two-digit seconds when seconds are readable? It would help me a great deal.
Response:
6,01
